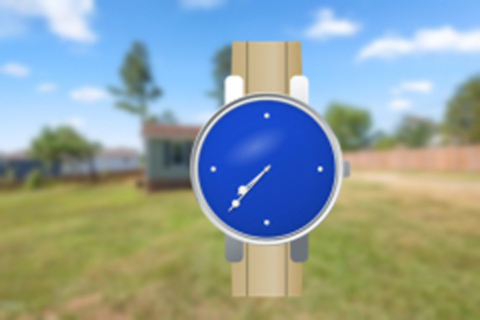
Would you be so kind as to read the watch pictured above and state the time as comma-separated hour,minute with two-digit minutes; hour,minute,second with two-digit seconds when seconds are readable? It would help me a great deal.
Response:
7,37
